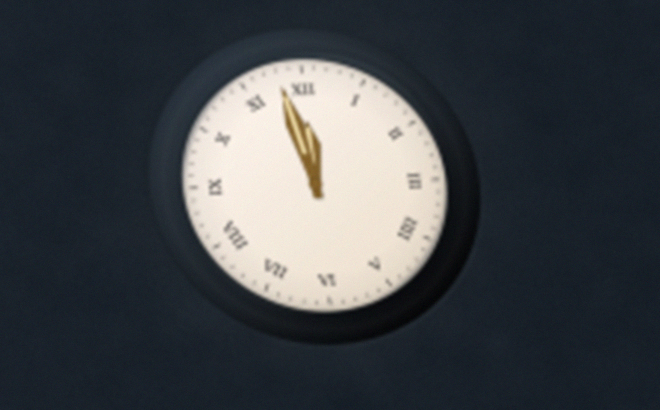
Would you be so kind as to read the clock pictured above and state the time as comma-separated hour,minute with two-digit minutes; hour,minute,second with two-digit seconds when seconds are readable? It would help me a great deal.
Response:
11,58
